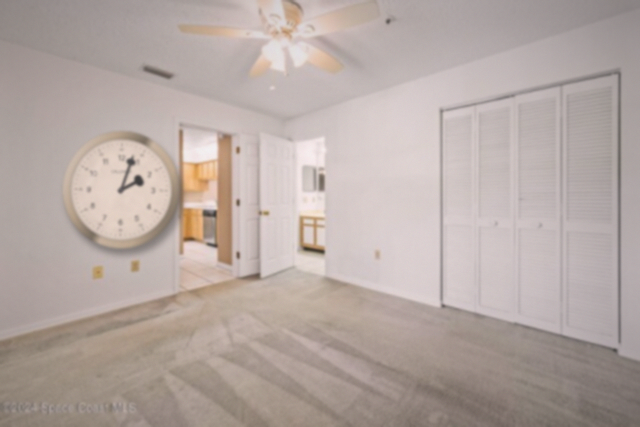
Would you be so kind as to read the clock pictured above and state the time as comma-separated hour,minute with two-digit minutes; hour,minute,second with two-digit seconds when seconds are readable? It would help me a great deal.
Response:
2,03
